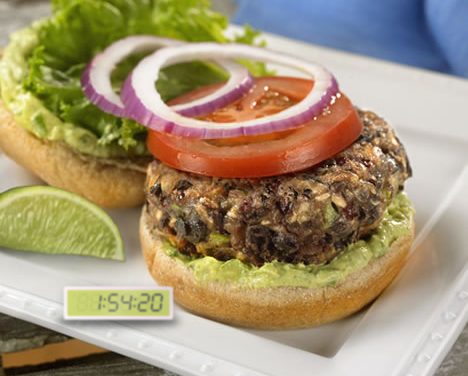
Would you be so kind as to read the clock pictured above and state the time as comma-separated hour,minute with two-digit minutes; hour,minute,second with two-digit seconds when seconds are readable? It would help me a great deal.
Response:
1,54,20
